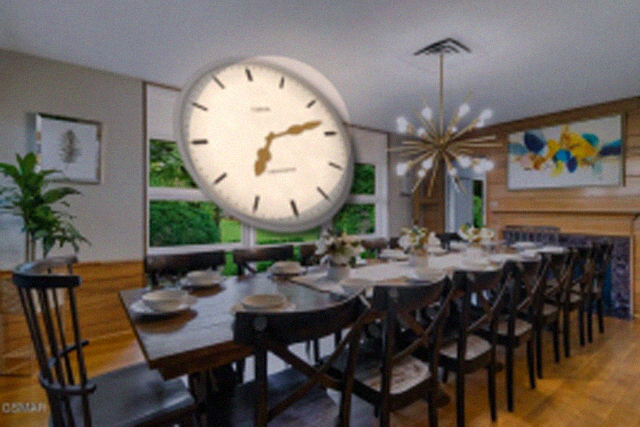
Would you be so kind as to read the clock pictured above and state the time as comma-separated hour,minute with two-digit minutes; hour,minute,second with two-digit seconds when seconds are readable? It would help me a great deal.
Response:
7,13
